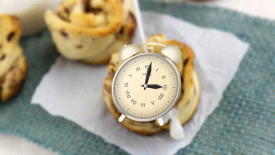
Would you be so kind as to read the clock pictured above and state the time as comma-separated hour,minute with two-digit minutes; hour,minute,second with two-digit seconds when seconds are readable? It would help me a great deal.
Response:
3,01
